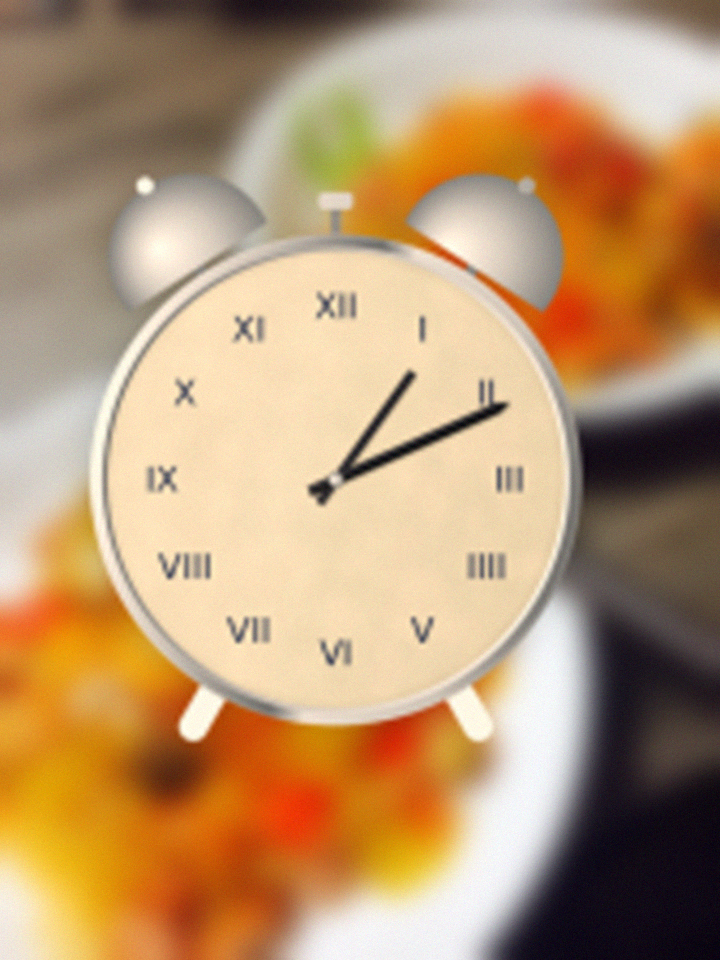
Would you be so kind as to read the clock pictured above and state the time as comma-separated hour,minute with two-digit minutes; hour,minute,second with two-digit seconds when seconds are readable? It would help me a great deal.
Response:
1,11
